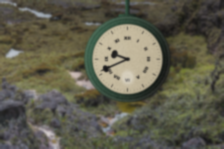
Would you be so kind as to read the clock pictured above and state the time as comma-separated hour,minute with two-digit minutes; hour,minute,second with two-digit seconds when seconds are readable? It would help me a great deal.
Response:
9,41
